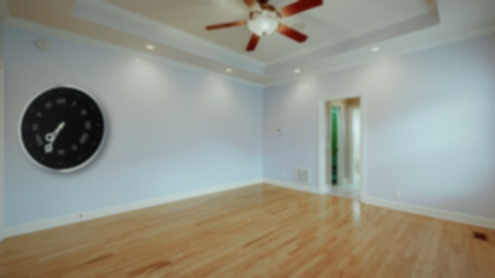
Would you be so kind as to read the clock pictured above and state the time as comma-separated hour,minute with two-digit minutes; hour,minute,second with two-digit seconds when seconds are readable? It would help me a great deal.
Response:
7,35
